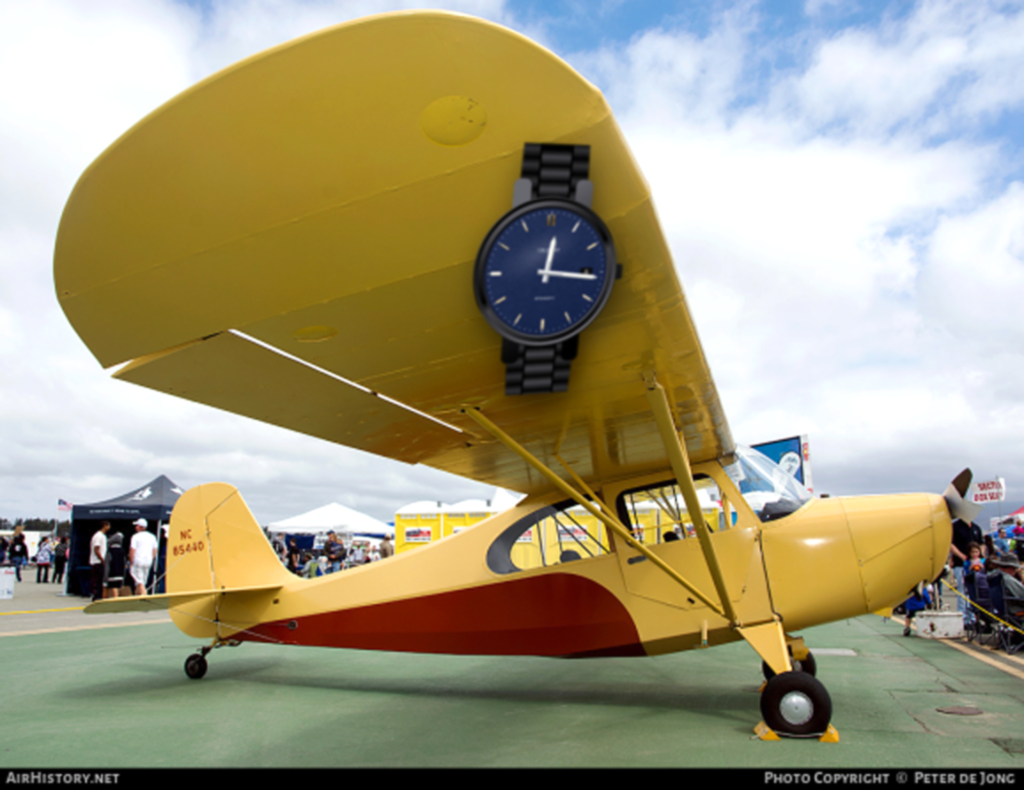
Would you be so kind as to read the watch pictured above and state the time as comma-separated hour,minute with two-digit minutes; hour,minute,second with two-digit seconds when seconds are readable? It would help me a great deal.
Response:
12,16
